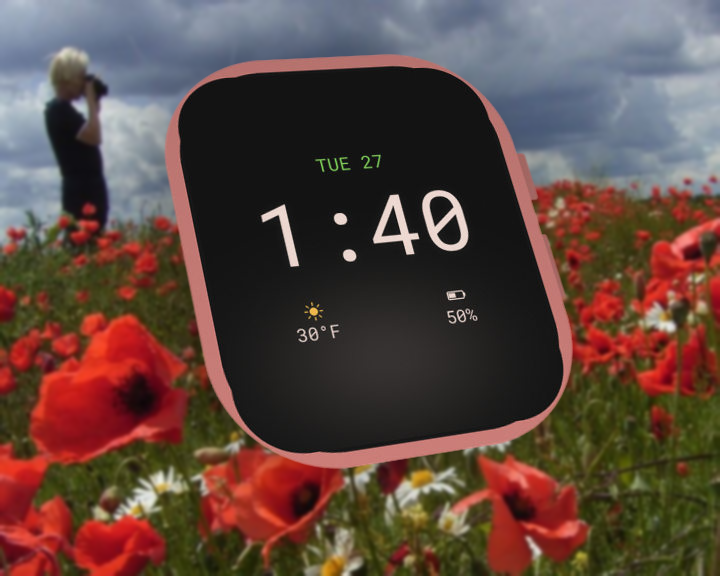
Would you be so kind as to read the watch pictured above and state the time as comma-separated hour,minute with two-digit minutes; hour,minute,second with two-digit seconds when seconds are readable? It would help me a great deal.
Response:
1,40
